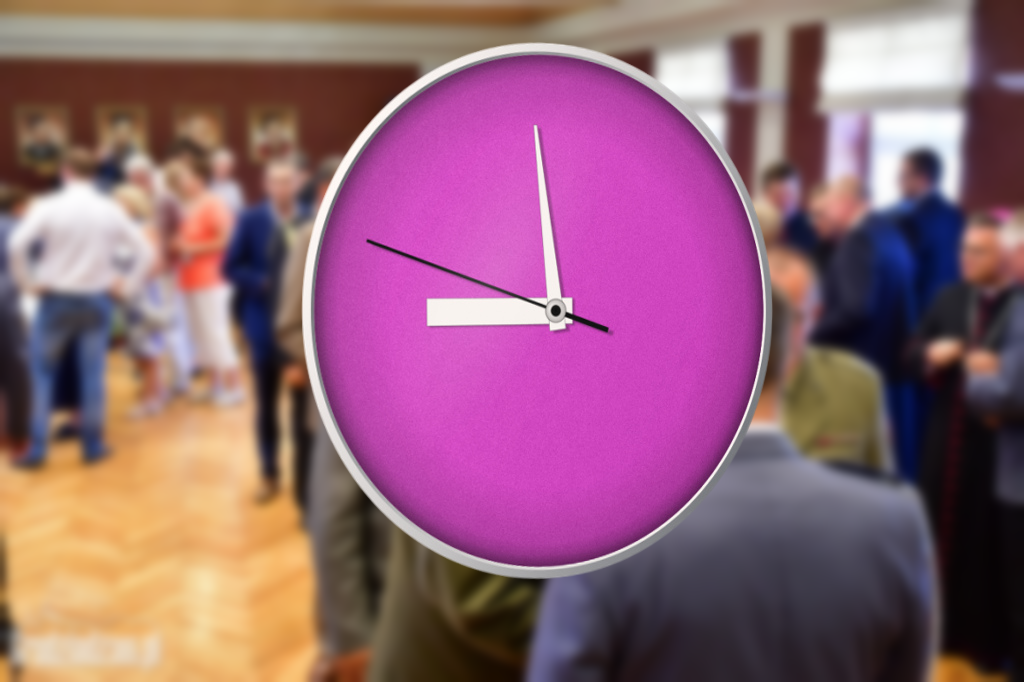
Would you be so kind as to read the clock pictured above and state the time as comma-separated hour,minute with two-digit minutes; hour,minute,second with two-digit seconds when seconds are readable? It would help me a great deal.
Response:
8,58,48
